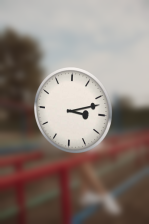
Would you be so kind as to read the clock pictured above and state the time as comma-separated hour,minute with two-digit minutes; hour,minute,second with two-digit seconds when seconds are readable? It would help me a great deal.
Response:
3,12
